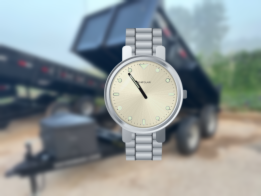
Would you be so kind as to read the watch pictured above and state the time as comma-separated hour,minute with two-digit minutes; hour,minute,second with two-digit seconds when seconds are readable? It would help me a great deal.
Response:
10,54
